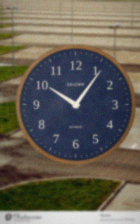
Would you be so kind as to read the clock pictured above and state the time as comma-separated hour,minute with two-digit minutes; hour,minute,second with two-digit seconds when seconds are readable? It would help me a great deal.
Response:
10,06
